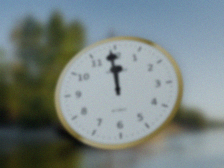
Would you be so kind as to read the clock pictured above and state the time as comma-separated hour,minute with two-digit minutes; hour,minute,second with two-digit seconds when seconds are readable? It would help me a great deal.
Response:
11,59
